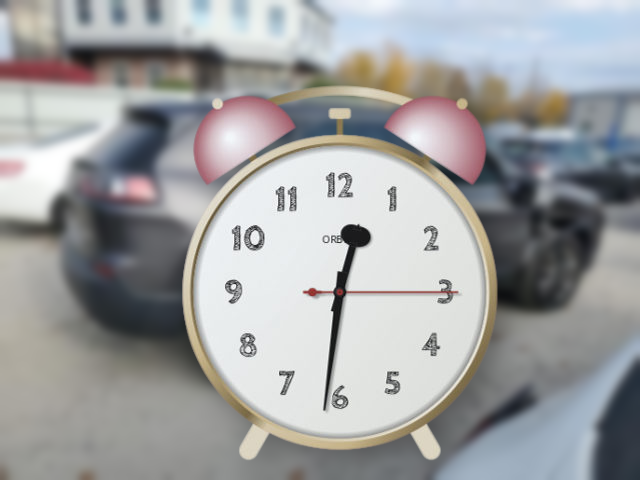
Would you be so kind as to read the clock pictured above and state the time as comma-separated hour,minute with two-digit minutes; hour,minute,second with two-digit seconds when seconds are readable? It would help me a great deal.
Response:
12,31,15
